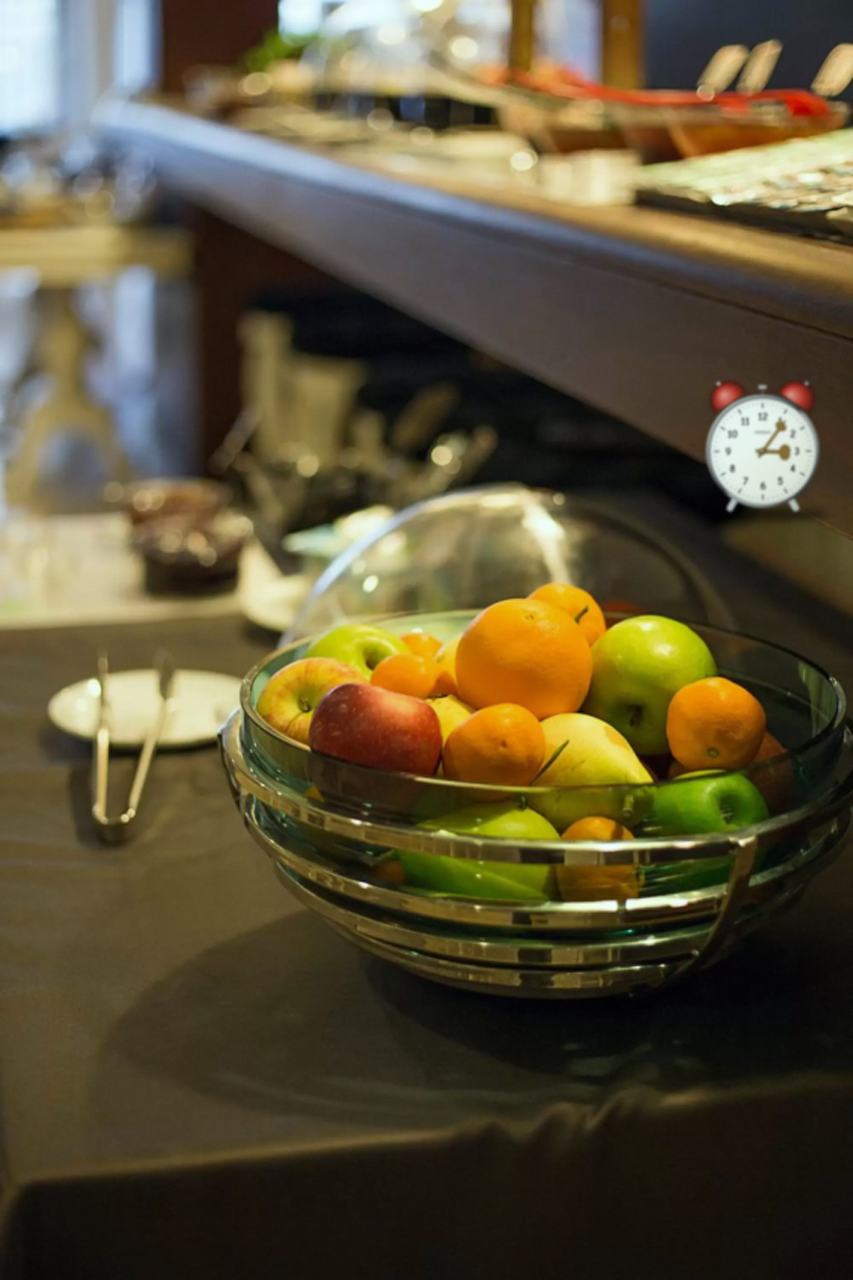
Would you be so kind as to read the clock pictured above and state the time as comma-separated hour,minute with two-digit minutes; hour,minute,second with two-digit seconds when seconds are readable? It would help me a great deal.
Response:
3,06
